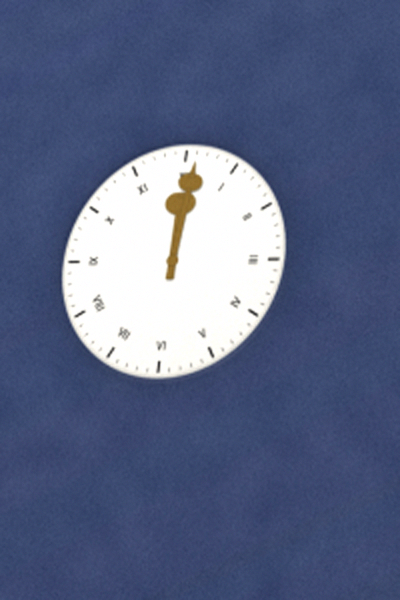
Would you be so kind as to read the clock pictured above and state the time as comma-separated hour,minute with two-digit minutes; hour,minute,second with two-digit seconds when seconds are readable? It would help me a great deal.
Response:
12,01
